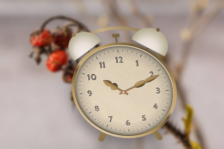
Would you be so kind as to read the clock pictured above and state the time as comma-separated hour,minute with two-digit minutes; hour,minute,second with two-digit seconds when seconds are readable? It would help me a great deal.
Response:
10,11
